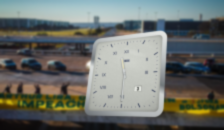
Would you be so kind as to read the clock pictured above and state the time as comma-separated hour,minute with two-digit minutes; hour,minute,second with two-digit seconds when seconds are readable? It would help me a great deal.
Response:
11,30
